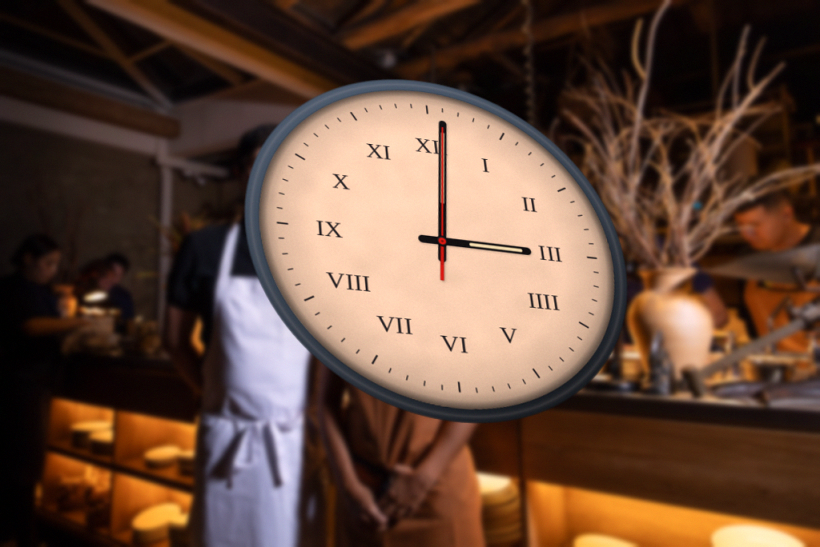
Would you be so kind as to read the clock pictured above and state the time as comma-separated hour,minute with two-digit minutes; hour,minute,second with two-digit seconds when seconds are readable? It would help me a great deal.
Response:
3,01,01
